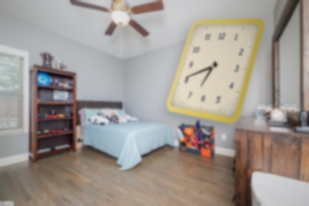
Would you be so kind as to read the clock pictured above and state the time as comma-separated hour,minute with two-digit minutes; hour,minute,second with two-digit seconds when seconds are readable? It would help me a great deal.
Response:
6,41
